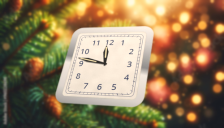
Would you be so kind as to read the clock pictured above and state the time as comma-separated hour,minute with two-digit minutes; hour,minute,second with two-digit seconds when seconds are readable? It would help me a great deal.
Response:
11,47
